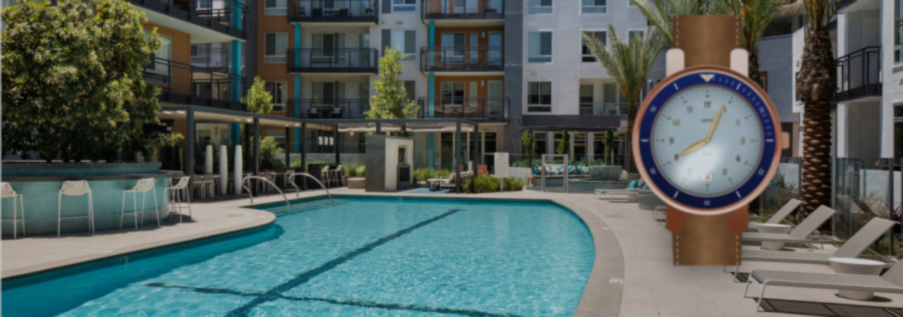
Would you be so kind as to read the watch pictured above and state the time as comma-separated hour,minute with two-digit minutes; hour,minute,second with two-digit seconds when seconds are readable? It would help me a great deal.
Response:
8,04
